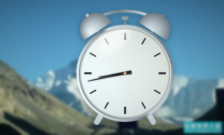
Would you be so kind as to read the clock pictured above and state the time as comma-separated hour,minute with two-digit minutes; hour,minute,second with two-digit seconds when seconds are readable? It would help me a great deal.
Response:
8,43
